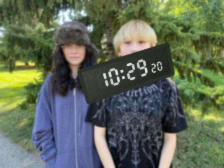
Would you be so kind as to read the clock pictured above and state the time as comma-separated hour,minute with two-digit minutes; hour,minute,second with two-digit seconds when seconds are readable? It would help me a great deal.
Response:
10,29,20
